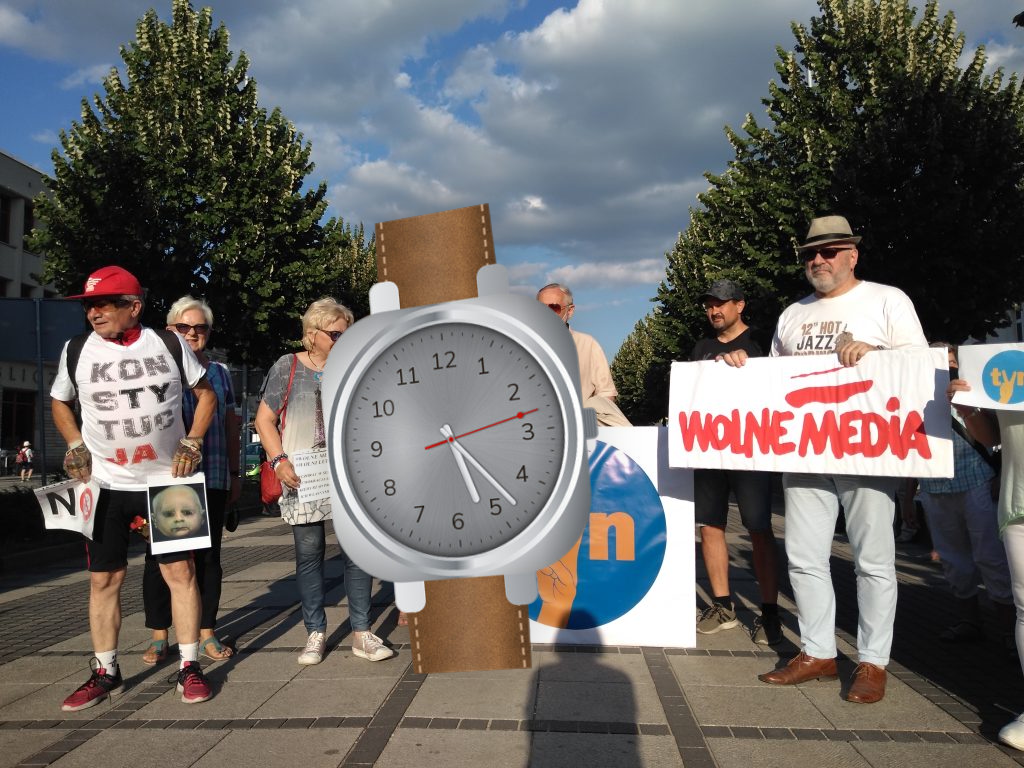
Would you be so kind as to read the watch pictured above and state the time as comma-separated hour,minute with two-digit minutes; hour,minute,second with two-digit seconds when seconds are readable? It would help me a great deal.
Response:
5,23,13
